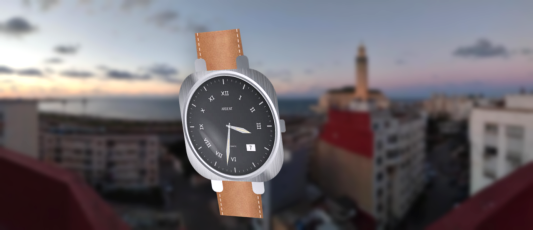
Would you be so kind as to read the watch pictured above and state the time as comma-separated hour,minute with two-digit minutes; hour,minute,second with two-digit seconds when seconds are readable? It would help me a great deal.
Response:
3,32
